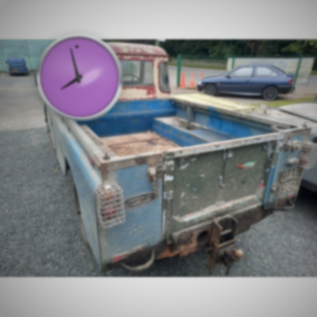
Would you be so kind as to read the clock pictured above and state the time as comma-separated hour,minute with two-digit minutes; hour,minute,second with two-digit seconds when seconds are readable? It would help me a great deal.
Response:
7,58
